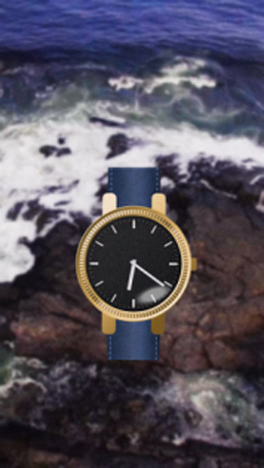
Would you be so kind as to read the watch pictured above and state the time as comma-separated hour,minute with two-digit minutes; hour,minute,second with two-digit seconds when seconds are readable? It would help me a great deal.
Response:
6,21
